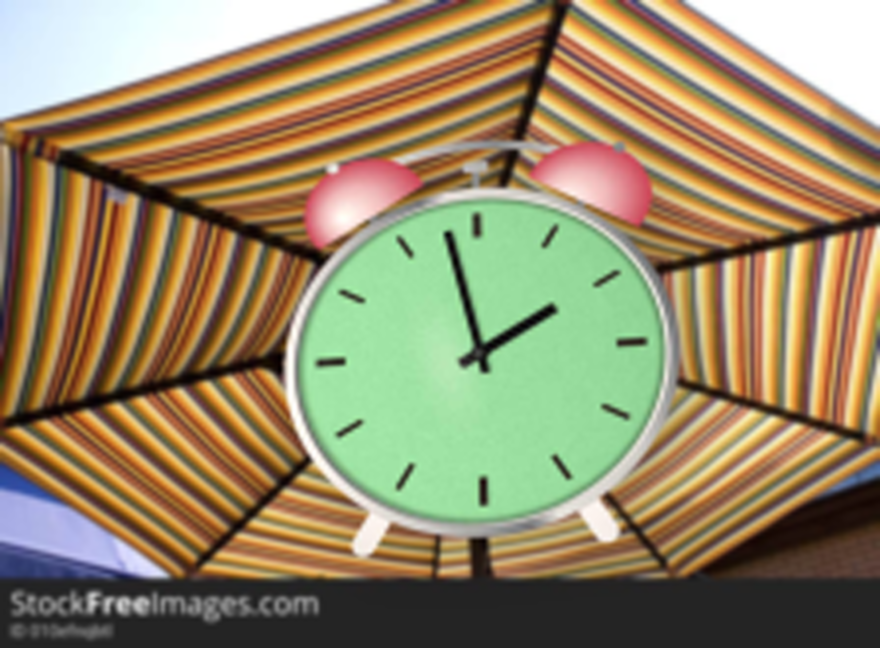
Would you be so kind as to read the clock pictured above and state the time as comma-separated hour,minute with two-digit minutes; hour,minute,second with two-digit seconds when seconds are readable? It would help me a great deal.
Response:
1,58
